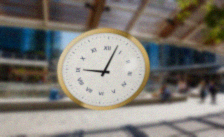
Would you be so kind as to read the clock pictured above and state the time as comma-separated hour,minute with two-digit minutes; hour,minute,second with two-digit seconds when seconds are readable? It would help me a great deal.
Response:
9,03
